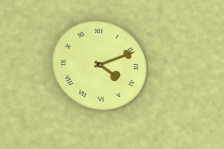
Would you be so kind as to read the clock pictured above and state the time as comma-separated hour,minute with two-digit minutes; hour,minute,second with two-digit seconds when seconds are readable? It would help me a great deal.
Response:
4,11
